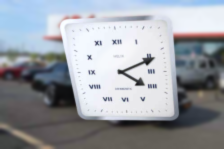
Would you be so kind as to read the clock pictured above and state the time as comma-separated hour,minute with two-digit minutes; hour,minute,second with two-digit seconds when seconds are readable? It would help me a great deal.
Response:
4,11
